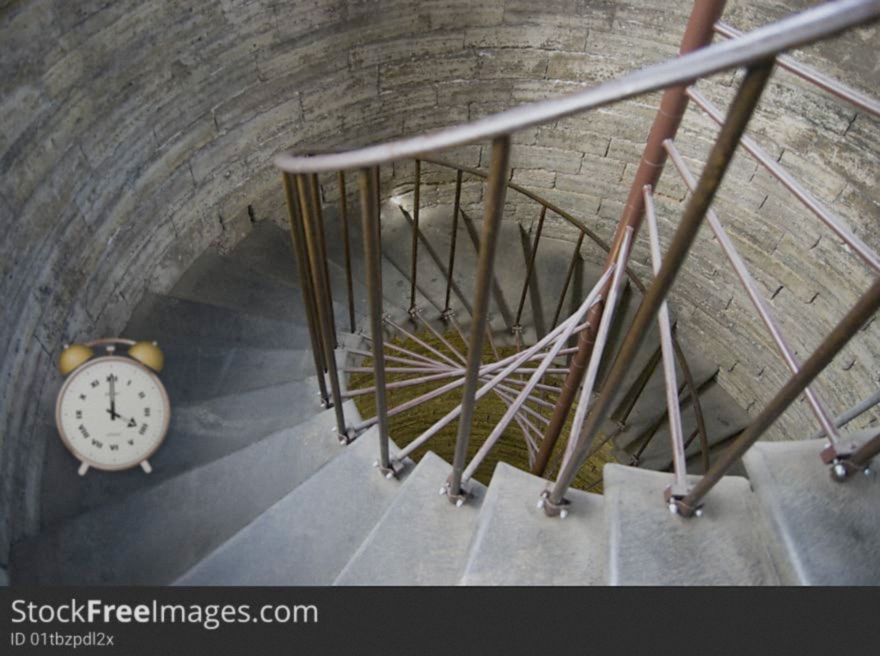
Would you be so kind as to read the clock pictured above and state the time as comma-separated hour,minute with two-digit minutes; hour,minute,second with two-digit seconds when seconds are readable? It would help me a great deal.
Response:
4,00
